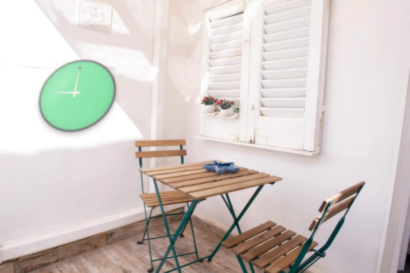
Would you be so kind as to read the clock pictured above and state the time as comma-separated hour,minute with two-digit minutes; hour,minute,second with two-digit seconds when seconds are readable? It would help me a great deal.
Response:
9,00
